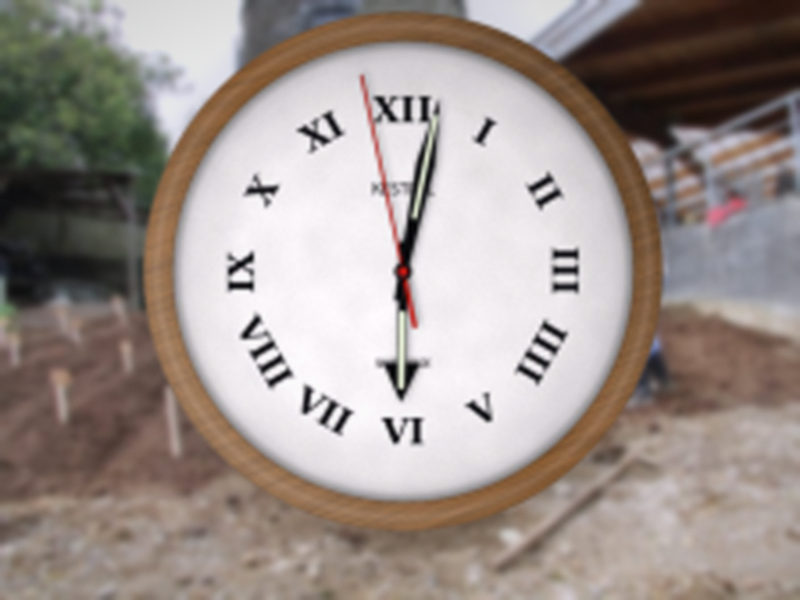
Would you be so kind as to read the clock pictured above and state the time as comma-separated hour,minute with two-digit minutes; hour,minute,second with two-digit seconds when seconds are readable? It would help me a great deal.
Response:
6,01,58
